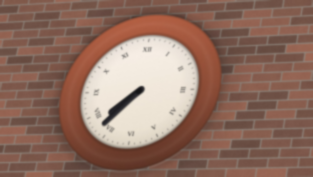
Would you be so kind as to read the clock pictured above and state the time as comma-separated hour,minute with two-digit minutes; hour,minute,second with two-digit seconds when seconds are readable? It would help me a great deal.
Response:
7,37
